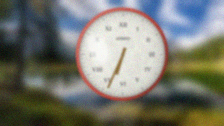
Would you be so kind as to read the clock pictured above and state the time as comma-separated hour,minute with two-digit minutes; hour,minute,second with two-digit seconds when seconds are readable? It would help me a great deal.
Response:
6,34
